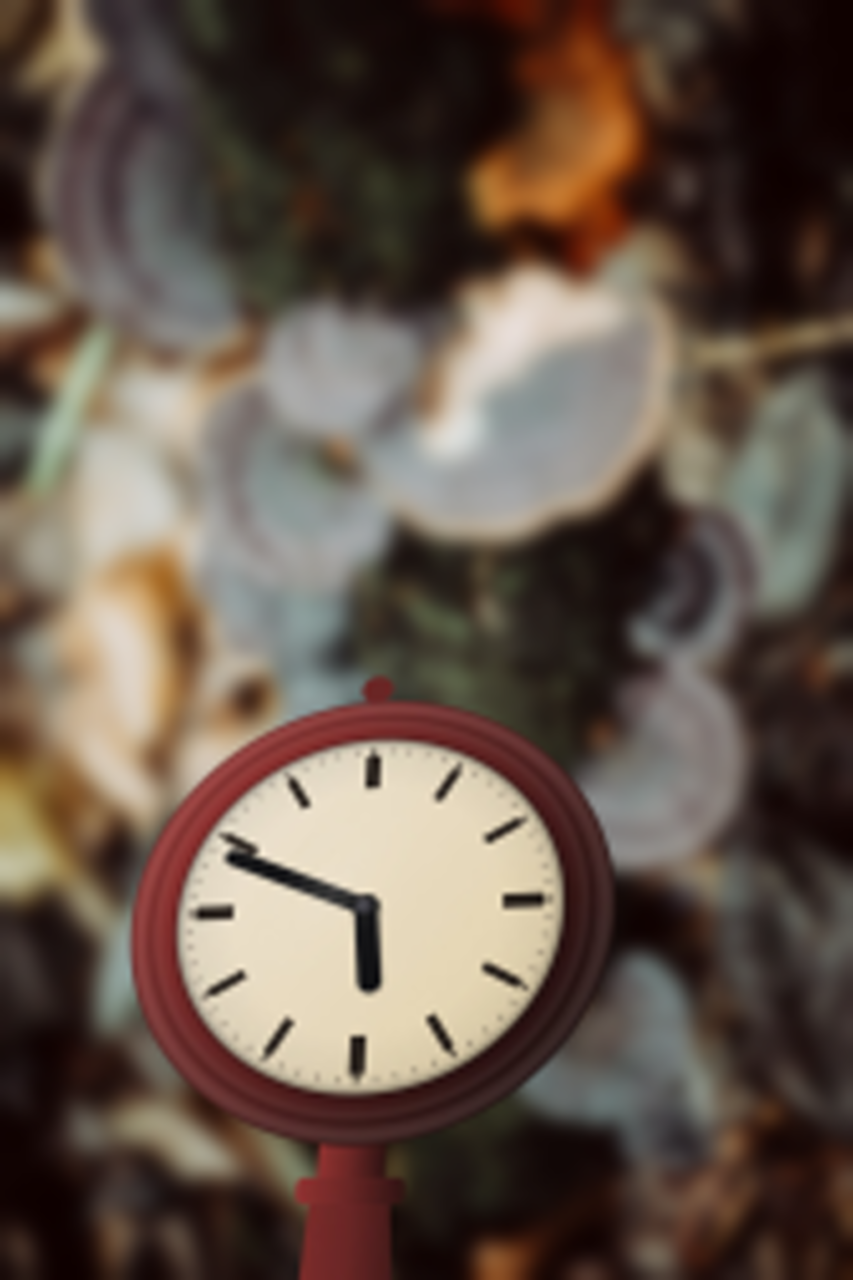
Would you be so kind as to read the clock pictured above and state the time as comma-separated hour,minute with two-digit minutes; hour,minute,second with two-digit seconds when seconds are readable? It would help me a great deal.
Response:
5,49
